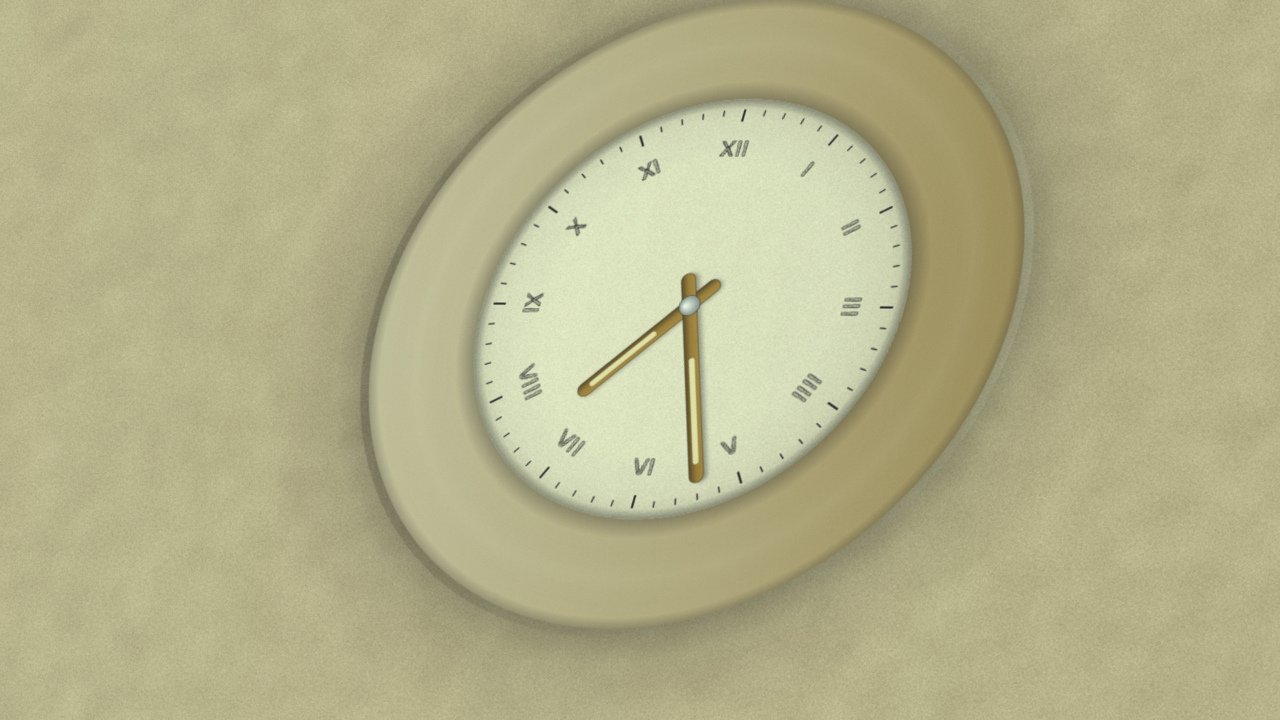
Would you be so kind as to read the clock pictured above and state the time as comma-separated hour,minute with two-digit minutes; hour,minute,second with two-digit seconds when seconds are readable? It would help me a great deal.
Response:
7,27
